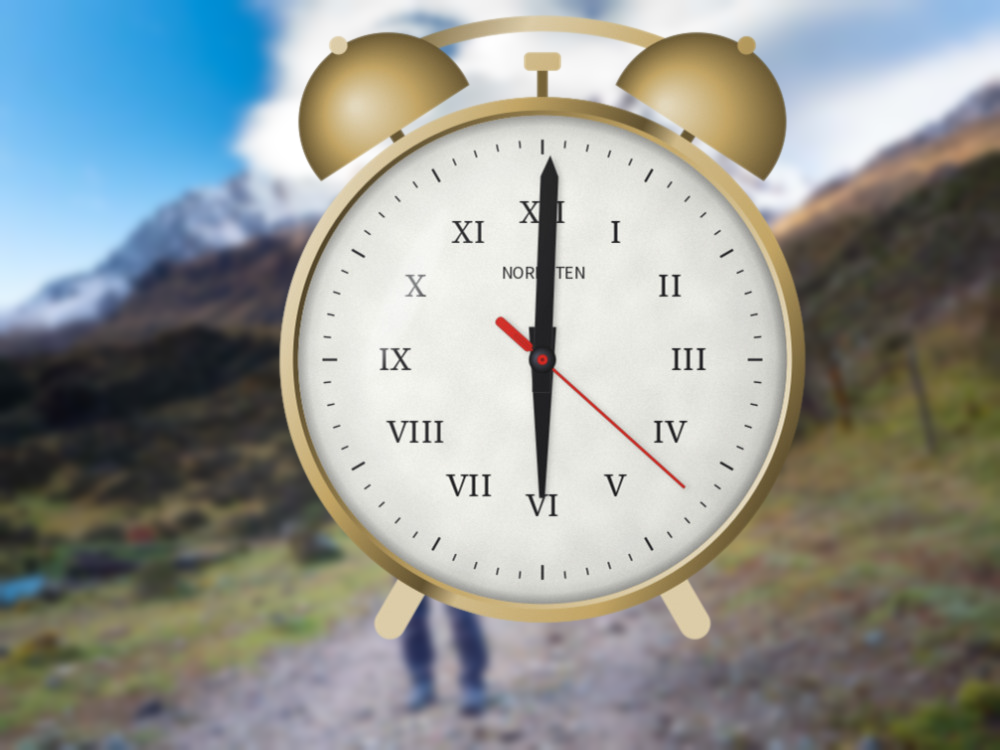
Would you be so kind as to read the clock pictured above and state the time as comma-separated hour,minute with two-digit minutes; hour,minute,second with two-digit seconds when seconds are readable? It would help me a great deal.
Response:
6,00,22
